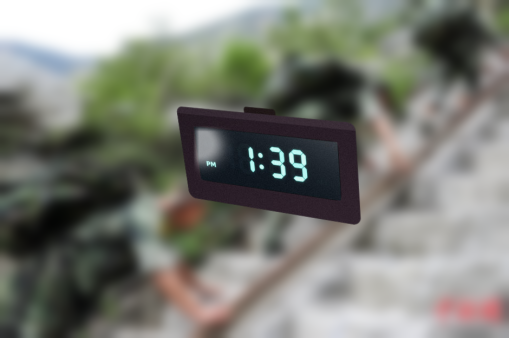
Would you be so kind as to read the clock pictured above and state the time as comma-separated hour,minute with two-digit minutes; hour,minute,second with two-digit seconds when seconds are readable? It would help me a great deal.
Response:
1,39
